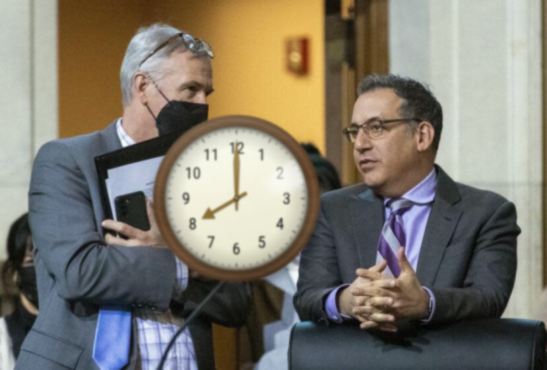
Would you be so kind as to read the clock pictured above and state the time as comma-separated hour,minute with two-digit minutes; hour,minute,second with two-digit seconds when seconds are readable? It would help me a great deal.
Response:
8,00
